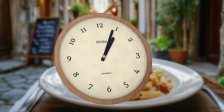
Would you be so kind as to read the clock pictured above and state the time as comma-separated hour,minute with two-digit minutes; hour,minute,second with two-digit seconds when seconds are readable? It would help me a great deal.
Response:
1,04
